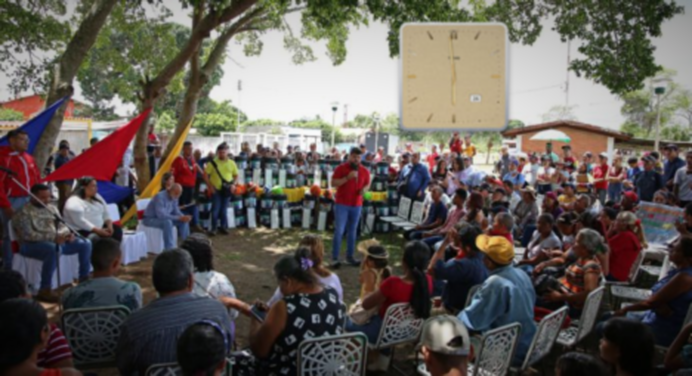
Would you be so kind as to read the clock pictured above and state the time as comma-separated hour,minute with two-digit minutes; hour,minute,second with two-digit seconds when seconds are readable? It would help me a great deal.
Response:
5,59
